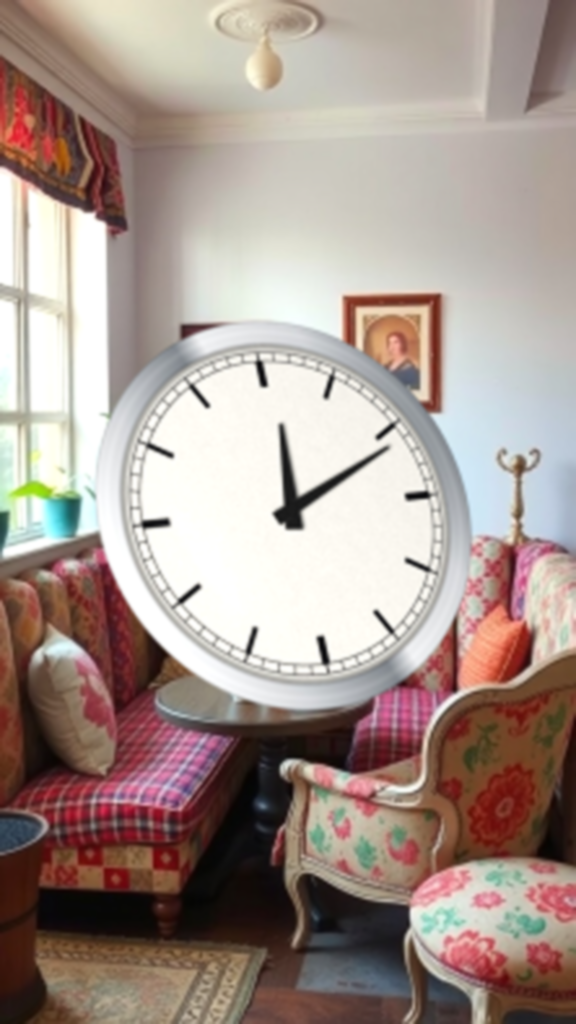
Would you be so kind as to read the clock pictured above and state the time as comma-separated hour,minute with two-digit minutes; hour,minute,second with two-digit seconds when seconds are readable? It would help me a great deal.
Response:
12,11
